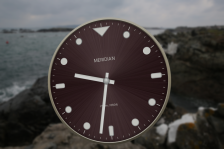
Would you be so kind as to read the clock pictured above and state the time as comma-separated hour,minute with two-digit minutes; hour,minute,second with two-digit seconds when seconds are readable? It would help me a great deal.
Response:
9,32
